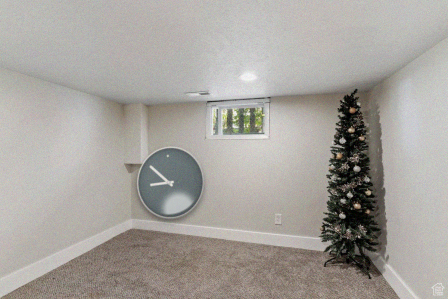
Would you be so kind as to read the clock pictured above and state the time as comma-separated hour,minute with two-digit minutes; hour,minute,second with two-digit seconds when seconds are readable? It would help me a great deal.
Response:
8,52
